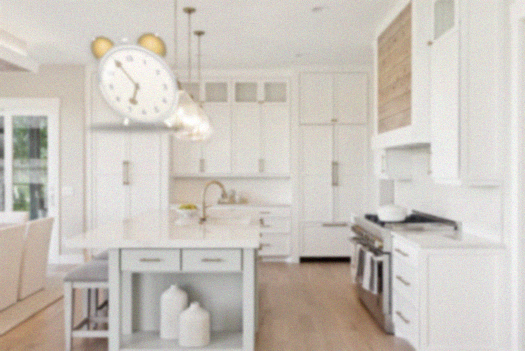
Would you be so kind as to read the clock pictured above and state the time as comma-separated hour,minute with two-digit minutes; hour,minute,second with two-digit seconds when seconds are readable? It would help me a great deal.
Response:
6,55
